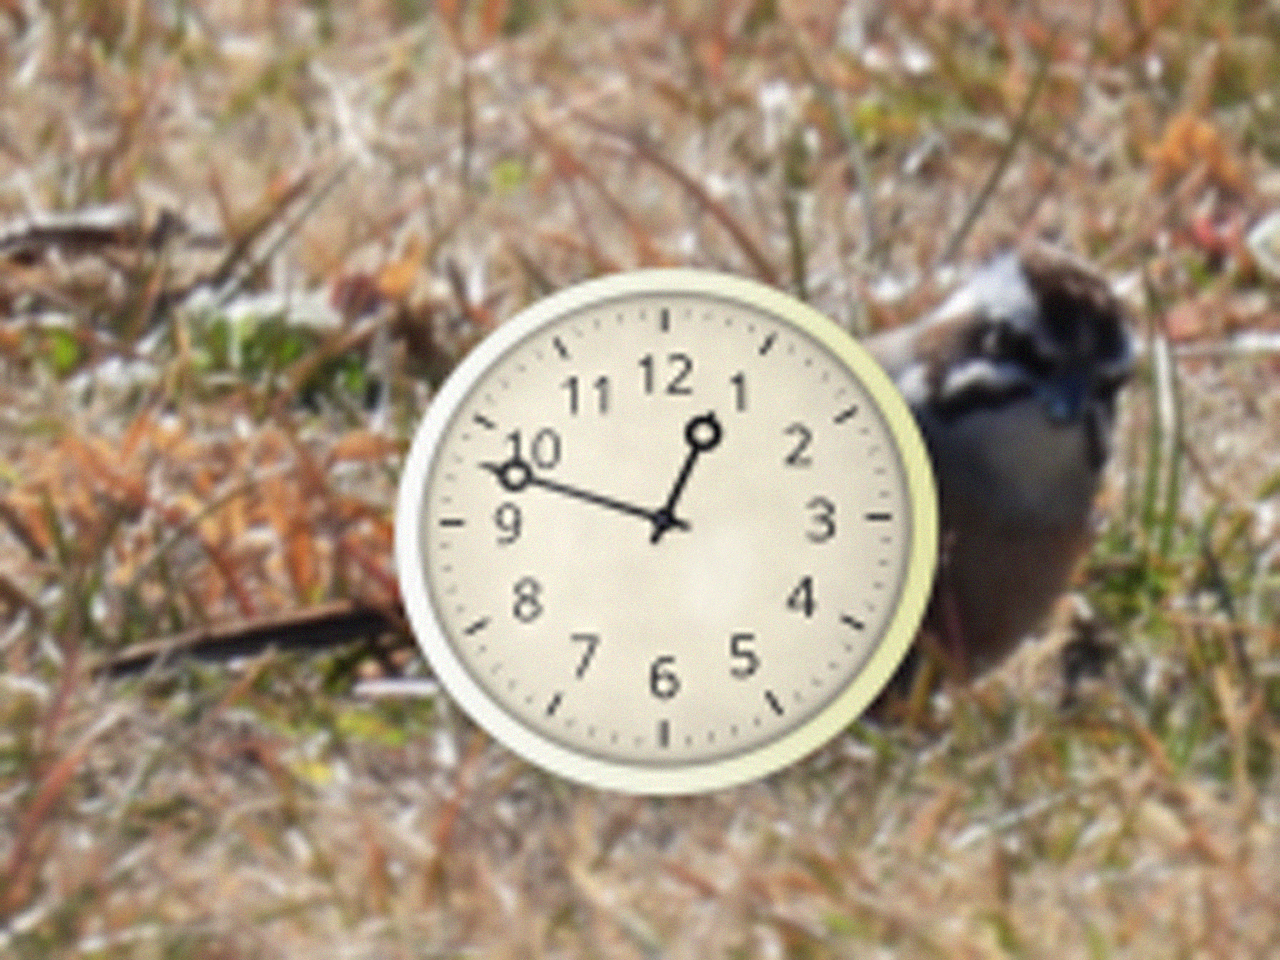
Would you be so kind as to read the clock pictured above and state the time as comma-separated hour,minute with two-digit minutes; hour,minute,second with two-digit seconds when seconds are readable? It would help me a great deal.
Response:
12,48
